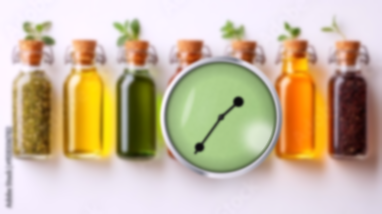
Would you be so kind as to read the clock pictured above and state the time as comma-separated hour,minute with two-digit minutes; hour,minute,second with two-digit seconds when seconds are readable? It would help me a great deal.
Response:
1,36
